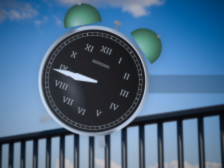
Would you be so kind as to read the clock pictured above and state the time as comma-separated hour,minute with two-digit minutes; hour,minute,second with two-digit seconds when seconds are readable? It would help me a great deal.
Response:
8,44
